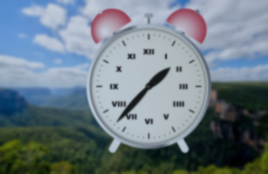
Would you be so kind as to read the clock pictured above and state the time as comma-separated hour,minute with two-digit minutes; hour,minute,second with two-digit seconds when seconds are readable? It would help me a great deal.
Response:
1,37
